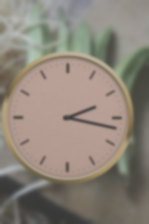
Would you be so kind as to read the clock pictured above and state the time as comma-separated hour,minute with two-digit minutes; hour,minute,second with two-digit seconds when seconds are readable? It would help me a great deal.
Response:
2,17
